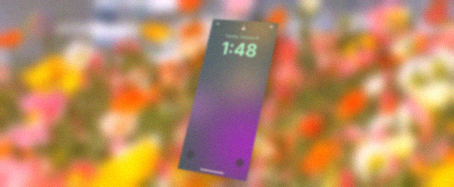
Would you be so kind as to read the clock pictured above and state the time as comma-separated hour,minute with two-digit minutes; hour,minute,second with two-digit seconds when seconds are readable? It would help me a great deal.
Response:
1,48
